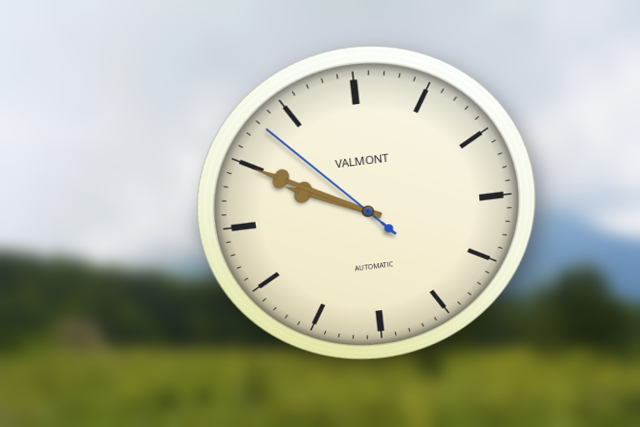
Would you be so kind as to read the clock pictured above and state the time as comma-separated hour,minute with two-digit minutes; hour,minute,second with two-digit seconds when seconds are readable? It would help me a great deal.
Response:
9,49,53
